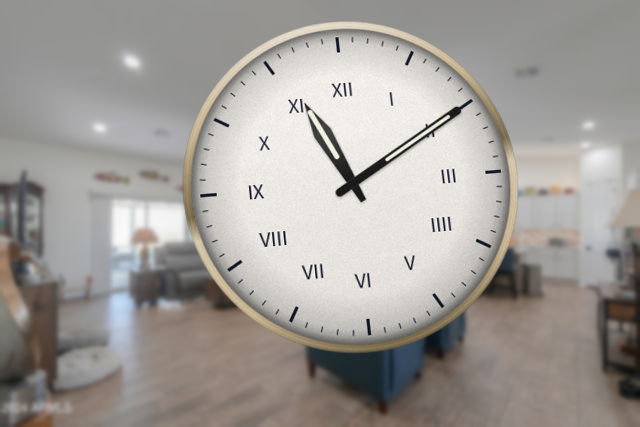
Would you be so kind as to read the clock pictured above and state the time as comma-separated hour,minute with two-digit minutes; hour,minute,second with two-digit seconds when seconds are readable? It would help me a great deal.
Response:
11,10
